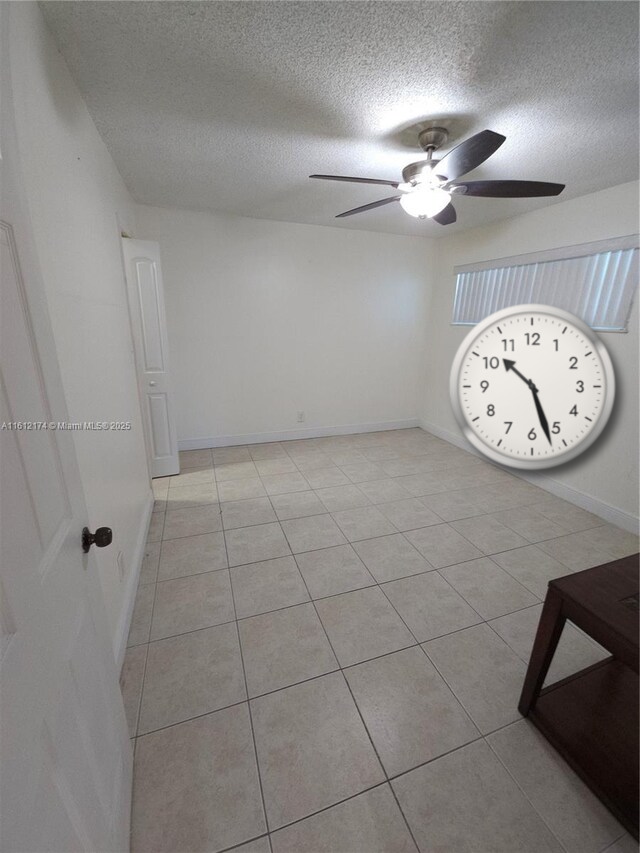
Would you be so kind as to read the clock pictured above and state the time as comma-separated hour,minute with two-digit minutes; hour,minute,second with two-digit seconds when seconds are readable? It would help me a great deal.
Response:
10,27
